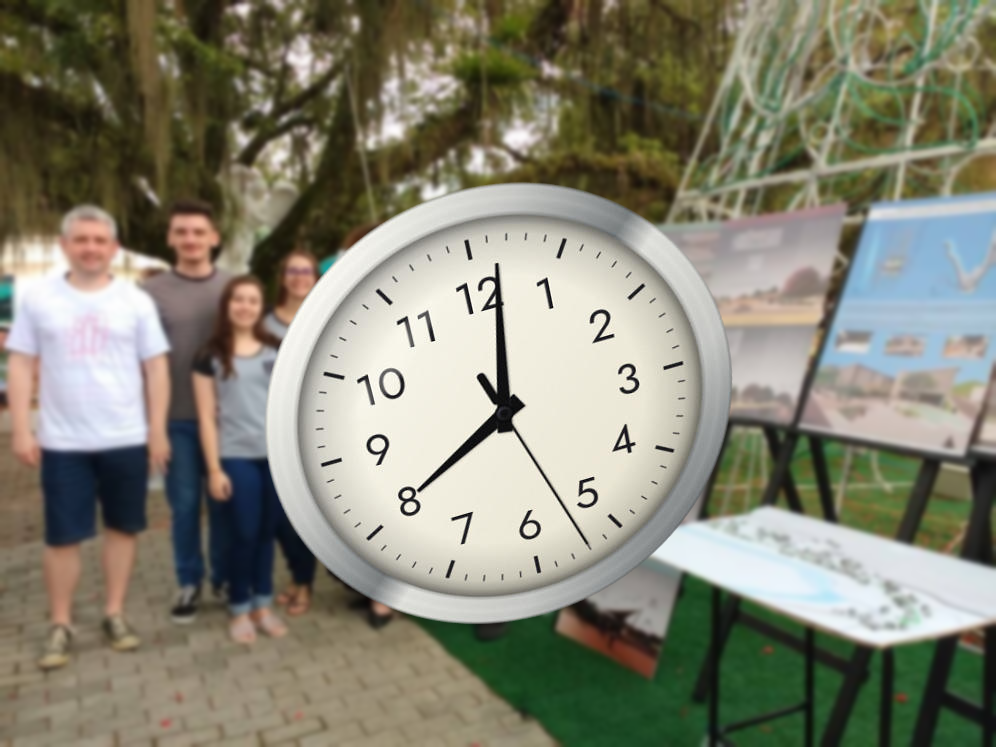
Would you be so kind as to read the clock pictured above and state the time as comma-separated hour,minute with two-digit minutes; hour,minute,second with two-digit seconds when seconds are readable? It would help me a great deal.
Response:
8,01,27
